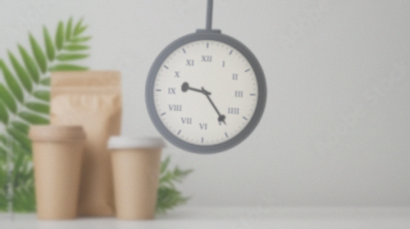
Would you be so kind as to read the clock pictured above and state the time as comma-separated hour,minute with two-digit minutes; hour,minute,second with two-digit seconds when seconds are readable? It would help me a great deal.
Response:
9,24
